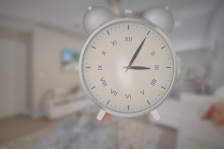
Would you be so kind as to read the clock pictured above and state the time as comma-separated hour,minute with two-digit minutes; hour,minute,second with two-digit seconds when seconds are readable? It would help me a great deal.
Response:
3,05
